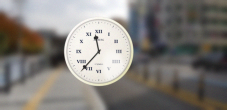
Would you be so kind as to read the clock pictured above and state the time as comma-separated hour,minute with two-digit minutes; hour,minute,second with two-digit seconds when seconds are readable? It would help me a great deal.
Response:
11,37
